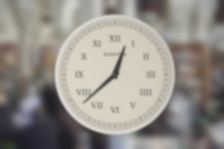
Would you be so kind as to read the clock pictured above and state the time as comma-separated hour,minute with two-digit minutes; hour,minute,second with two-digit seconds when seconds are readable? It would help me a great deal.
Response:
12,38
